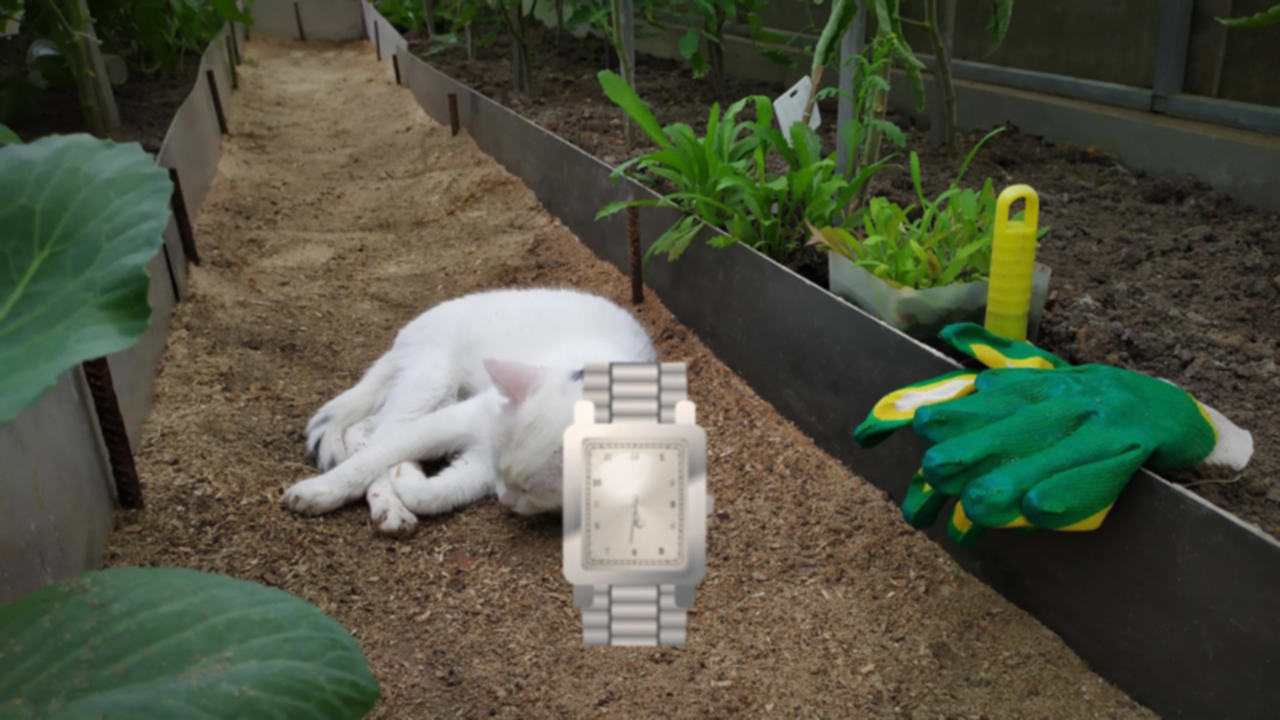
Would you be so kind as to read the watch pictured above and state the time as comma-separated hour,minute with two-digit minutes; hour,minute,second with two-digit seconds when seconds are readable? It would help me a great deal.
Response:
5,31
